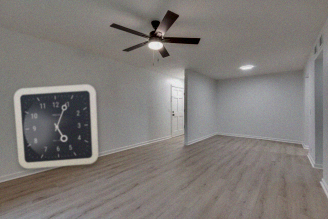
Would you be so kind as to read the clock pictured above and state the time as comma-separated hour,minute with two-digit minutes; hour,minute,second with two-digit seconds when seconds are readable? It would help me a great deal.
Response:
5,04
